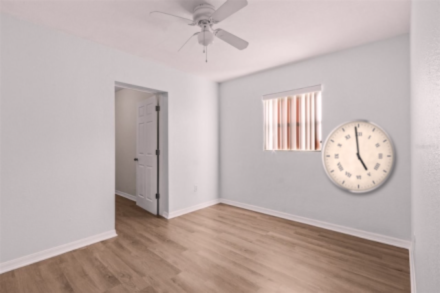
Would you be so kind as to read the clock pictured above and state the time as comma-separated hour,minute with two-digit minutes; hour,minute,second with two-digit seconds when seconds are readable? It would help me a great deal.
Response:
4,59
